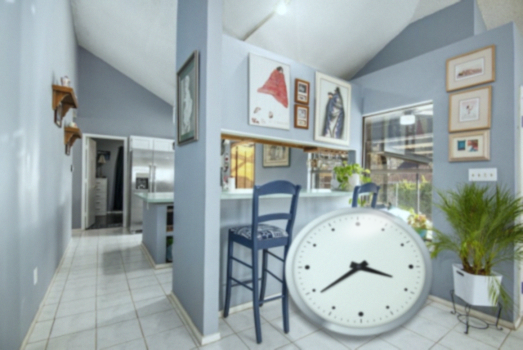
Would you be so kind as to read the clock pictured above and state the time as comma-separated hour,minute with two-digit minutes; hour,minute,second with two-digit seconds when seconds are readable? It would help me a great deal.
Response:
3,39
